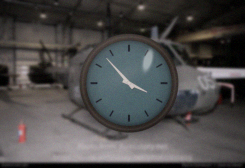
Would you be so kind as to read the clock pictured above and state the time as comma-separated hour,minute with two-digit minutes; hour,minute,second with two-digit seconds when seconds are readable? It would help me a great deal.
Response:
3,53
